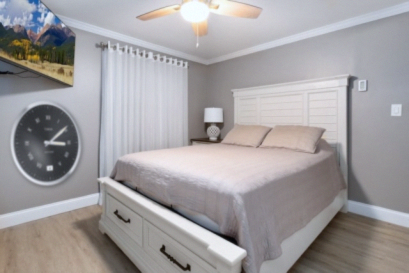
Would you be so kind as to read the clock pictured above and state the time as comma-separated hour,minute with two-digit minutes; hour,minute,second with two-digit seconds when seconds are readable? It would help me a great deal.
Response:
3,09
